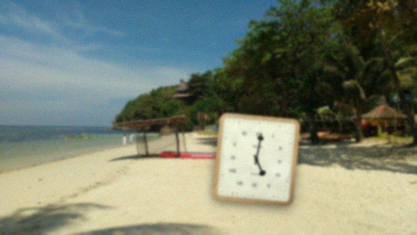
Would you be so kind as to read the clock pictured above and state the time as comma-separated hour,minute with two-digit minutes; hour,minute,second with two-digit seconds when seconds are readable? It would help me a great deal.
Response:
5,01
